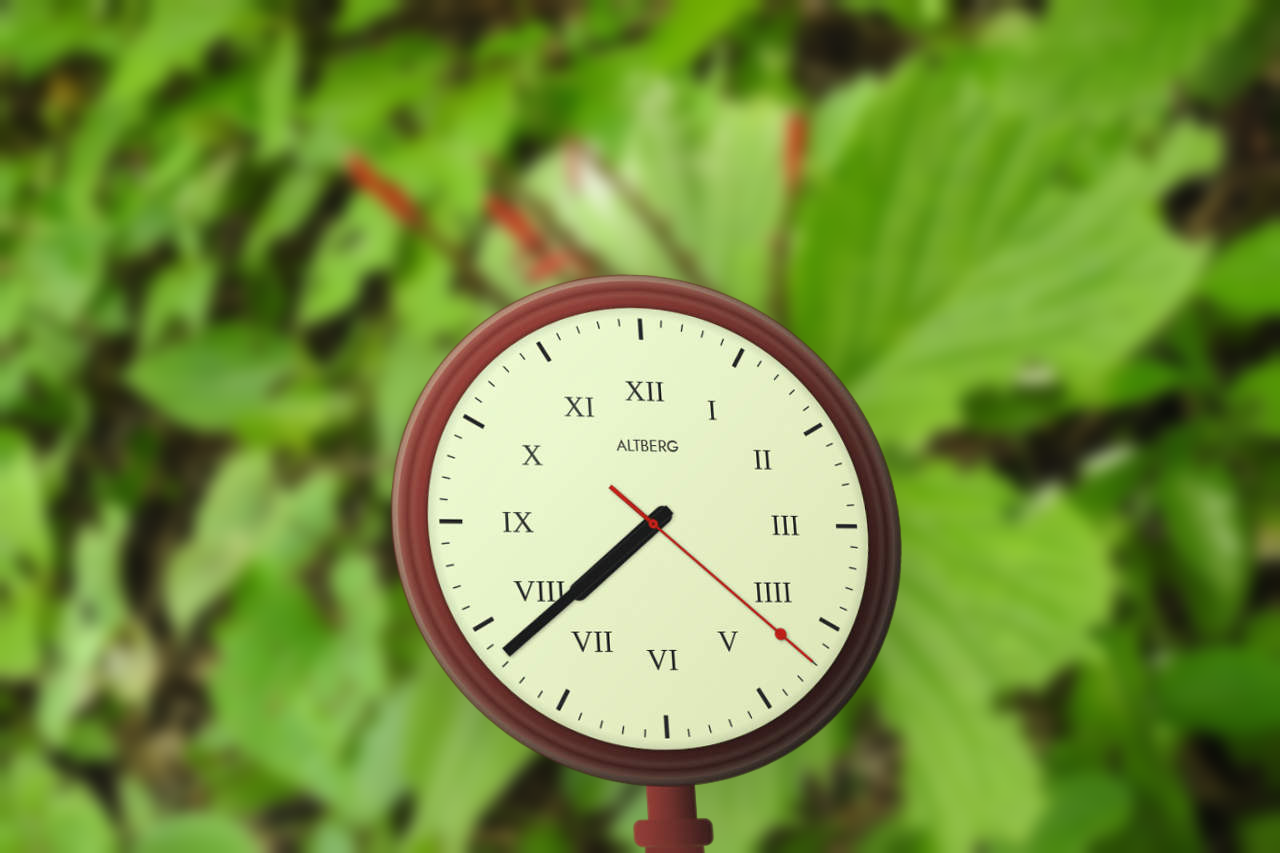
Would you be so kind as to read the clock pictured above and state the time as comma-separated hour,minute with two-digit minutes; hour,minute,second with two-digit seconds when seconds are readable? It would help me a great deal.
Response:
7,38,22
